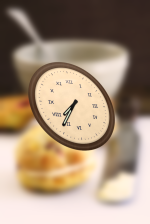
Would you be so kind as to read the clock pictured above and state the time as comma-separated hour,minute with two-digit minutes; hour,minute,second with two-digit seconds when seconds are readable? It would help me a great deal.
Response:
7,36
